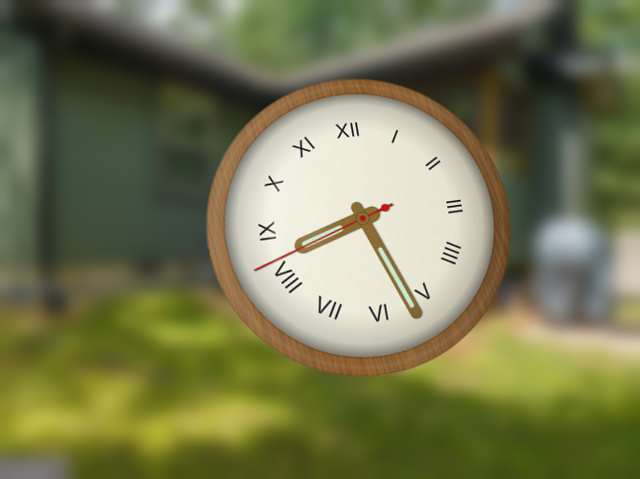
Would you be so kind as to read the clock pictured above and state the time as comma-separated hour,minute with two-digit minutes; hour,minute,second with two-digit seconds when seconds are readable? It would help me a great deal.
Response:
8,26,42
